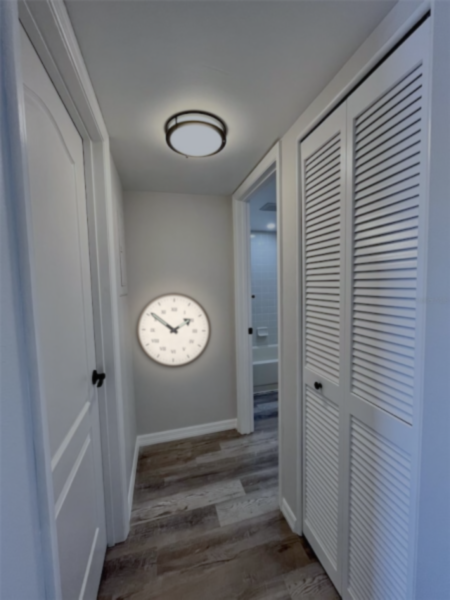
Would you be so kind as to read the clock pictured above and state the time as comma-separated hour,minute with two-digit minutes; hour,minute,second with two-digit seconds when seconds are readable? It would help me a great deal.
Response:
1,51
